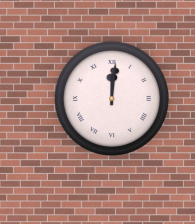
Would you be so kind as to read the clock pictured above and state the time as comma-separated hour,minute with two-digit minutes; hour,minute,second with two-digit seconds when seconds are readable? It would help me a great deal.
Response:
12,01
